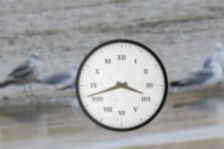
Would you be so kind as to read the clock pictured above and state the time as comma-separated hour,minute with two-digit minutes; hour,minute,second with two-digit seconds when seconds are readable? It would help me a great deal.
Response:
3,42
